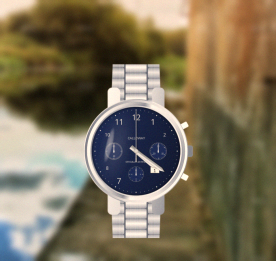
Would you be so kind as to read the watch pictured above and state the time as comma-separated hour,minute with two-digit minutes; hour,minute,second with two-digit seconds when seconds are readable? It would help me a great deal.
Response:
4,21
